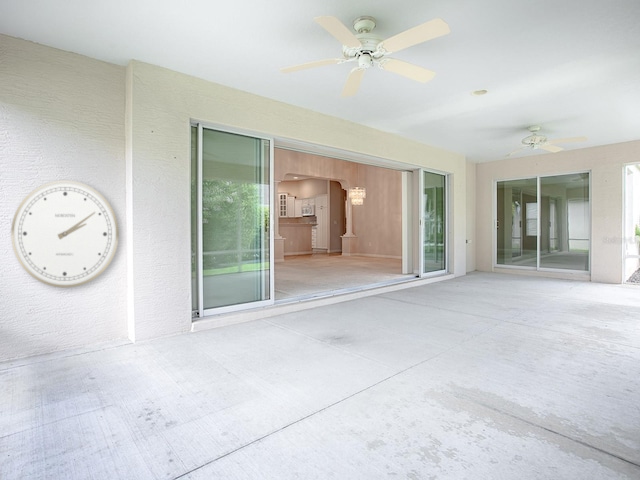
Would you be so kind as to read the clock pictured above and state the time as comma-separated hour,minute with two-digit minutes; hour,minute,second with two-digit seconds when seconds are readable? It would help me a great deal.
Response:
2,09
